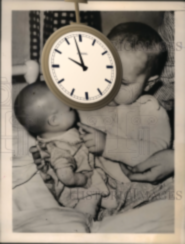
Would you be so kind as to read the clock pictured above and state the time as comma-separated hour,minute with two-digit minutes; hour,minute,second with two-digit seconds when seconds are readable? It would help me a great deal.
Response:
9,58
